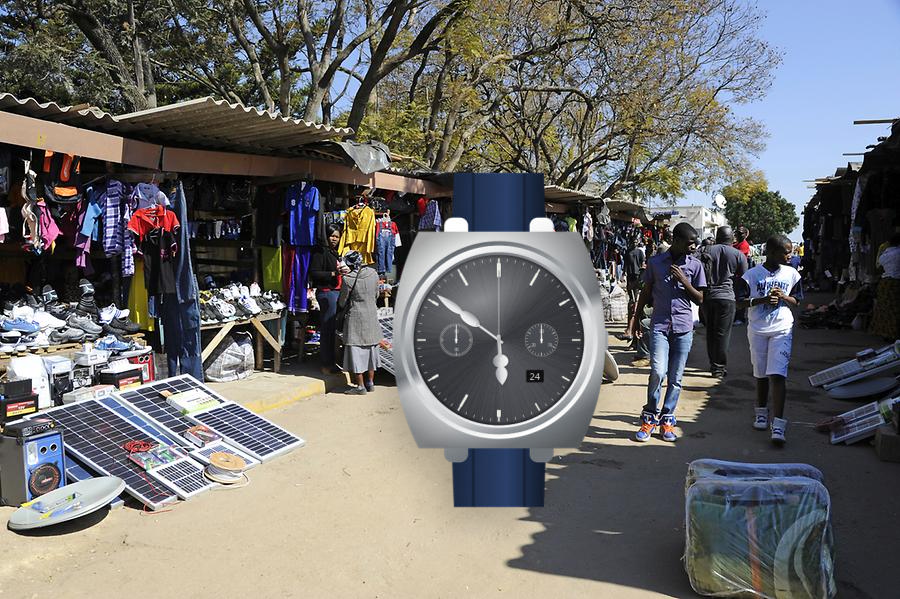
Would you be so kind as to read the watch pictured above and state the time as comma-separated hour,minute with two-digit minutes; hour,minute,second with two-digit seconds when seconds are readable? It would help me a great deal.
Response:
5,51
